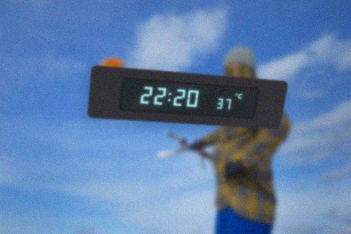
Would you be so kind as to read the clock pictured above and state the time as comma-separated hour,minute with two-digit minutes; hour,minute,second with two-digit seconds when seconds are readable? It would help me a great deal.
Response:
22,20
